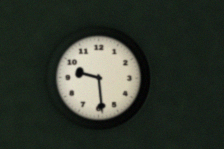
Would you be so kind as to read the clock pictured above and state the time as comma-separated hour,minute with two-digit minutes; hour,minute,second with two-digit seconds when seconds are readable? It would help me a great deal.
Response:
9,29
